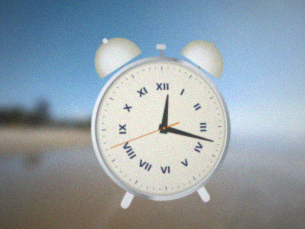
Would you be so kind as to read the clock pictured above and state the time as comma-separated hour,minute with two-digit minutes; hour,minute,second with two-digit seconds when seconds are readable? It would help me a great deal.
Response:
12,17,42
